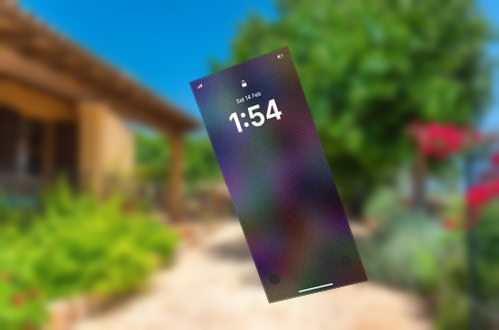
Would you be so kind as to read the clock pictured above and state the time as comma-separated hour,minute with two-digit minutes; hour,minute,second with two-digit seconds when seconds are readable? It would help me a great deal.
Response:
1,54
